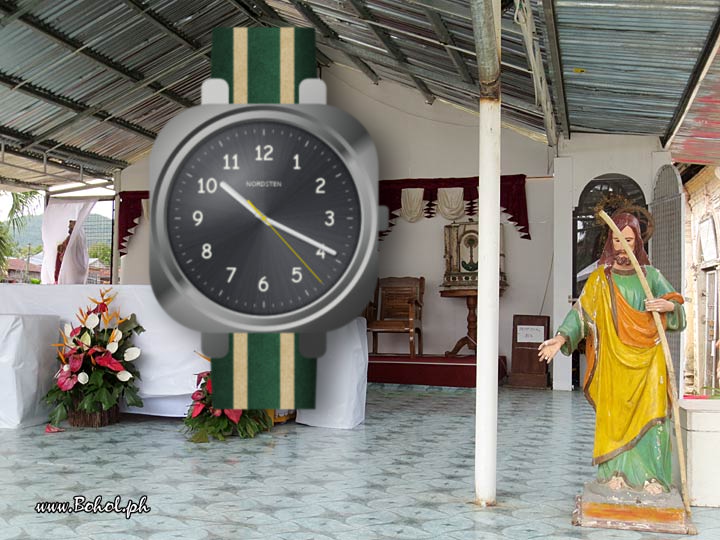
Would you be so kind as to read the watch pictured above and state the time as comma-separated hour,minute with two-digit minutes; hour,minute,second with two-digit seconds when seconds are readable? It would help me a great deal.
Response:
10,19,23
